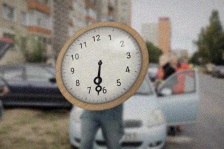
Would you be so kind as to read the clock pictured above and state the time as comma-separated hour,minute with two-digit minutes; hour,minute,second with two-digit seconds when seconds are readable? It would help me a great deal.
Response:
6,32
